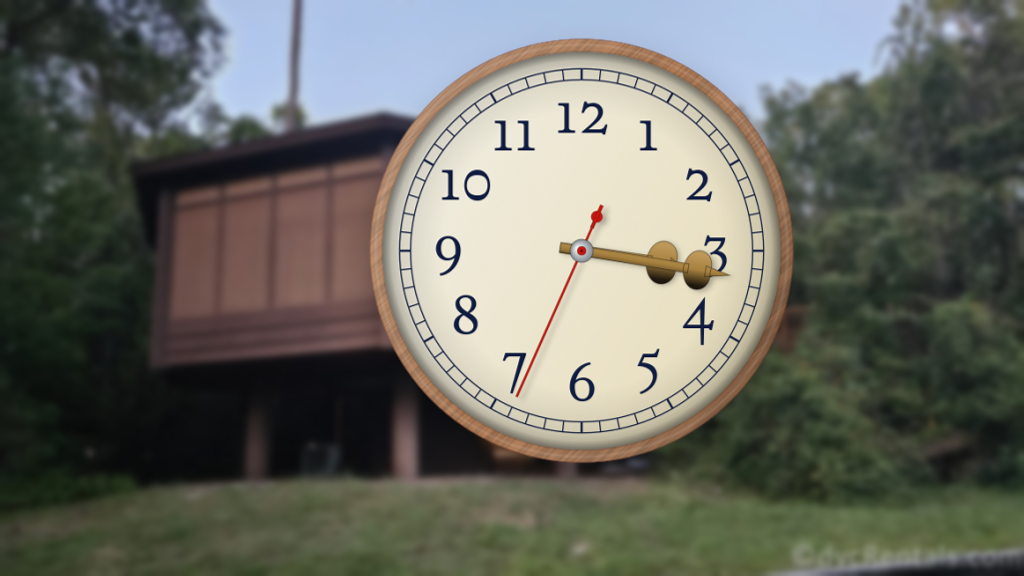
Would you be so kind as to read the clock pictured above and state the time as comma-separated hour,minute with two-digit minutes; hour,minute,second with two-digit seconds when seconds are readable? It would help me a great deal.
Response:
3,16,34
